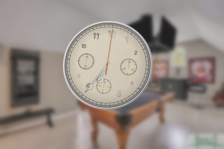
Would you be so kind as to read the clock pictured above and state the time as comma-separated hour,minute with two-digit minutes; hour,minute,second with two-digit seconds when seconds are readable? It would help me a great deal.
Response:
6,35
